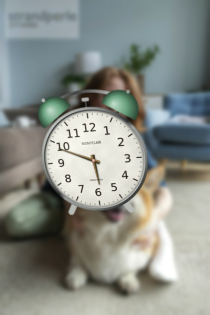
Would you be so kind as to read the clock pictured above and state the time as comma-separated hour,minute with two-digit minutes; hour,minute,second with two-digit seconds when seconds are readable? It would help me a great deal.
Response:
5,49
